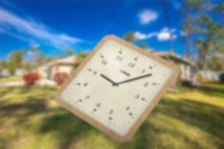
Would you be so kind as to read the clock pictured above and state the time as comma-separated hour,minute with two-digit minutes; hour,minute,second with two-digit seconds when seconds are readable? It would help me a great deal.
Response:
9,07
